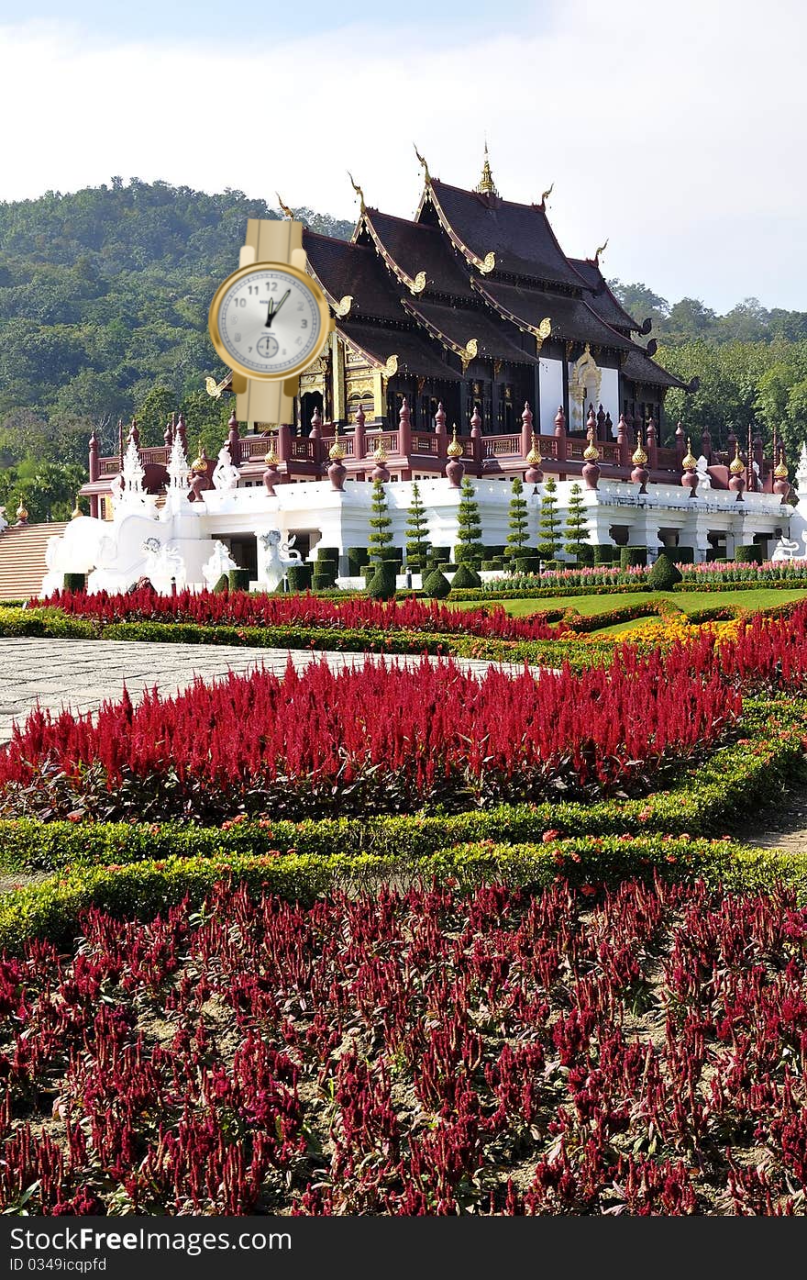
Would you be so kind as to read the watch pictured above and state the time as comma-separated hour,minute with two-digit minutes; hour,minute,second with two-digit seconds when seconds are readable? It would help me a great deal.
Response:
12,05
